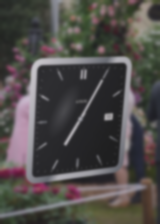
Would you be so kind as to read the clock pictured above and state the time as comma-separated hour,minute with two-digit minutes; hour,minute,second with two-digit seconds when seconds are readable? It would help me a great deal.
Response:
7,05
